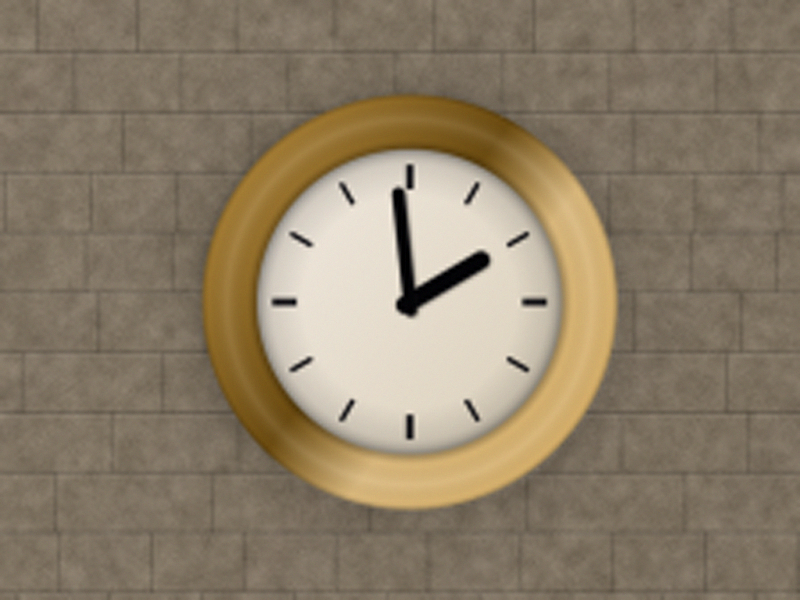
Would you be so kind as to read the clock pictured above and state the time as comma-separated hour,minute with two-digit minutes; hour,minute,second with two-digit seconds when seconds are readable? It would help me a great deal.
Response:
1,59
